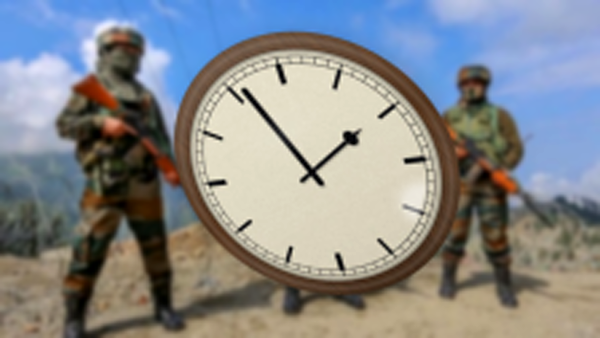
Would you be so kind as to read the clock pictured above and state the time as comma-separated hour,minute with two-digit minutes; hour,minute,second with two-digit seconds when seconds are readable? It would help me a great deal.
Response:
1,56
